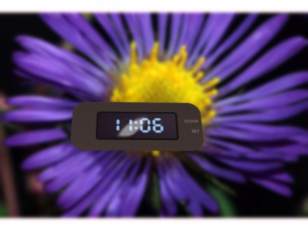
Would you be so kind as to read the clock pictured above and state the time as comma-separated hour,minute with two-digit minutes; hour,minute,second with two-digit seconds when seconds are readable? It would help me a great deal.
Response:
11,06
